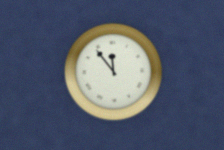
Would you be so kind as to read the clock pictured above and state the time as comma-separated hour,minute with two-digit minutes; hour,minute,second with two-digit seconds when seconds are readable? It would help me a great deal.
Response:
11,54
